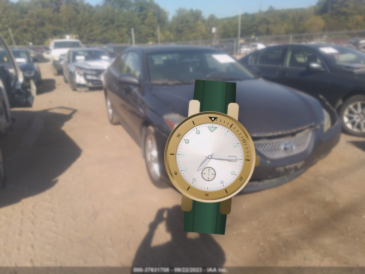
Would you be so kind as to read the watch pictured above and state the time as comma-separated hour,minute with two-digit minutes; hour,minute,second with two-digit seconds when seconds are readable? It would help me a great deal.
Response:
7,15
